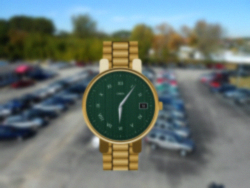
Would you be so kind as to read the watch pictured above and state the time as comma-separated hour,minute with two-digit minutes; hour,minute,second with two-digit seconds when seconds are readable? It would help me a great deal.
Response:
6,06
